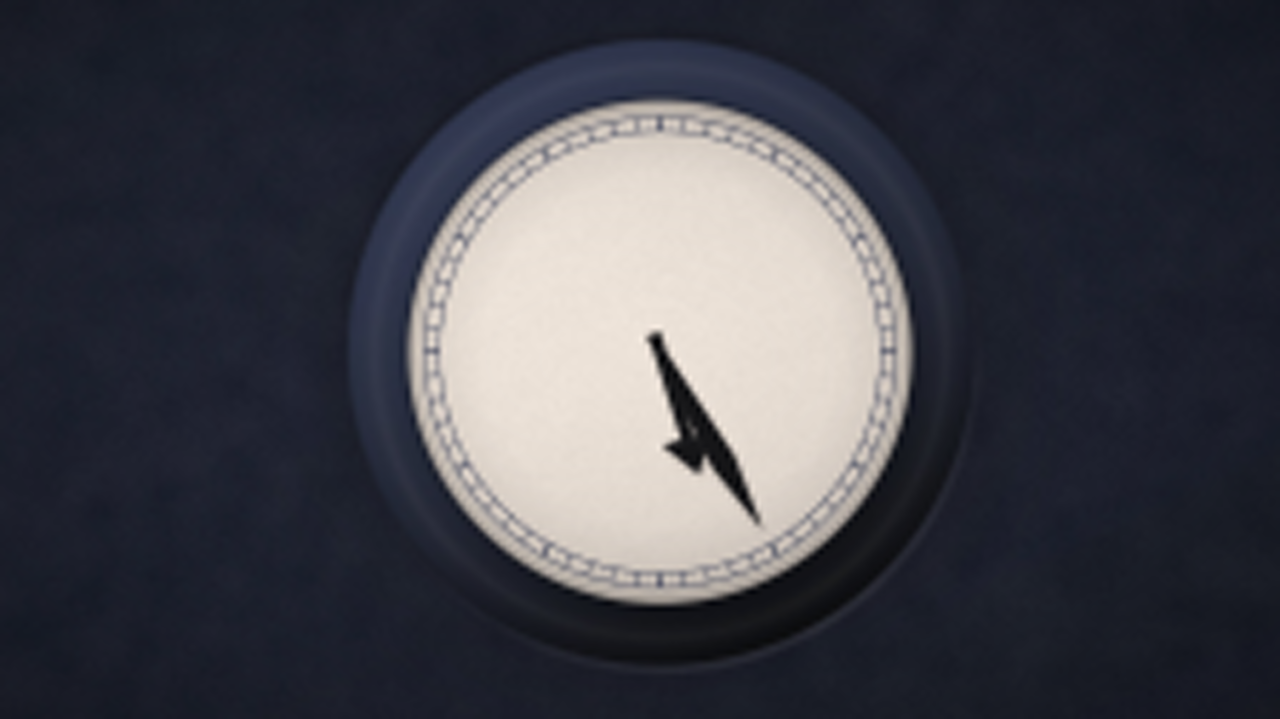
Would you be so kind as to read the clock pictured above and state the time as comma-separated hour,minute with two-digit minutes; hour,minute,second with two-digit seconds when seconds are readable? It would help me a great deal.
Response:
5,25
